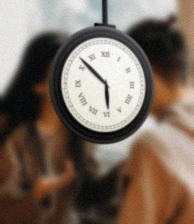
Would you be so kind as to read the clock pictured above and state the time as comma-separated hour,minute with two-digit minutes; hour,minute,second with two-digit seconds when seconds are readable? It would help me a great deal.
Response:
5,52
